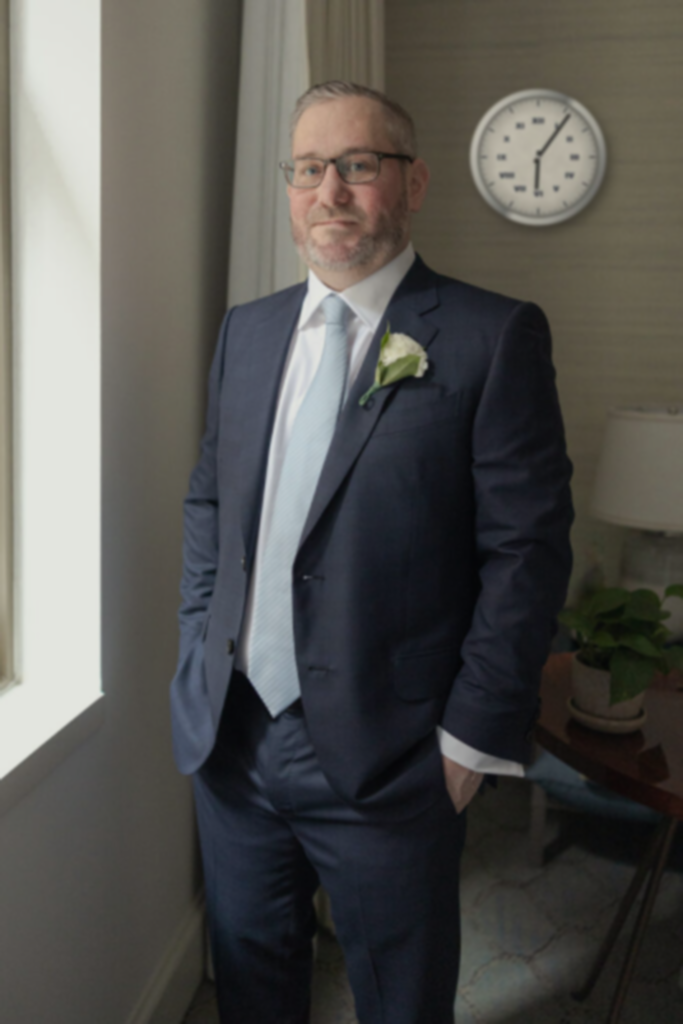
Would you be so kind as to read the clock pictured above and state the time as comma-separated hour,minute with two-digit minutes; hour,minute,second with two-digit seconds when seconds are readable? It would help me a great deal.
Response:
6,06
